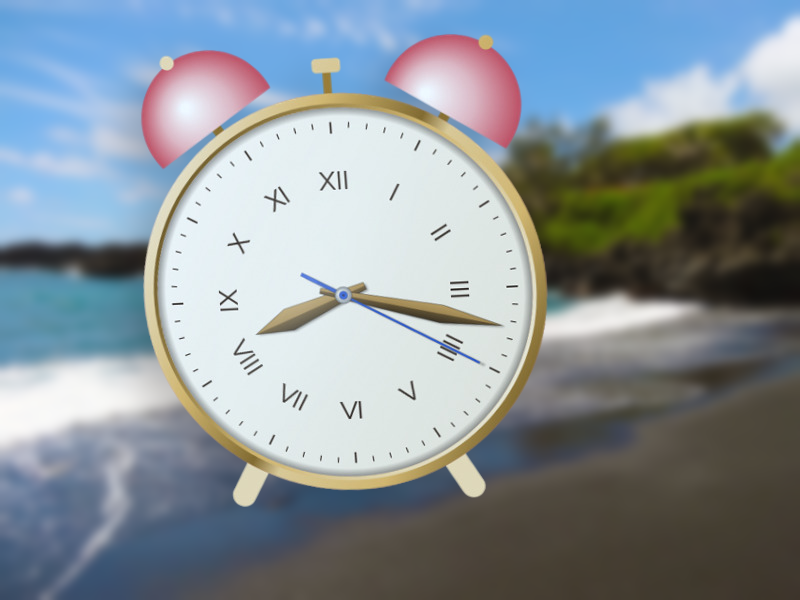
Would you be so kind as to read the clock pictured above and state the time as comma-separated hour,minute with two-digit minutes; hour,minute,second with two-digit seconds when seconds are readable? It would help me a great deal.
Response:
8,17,20
